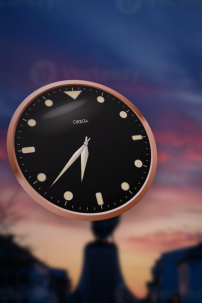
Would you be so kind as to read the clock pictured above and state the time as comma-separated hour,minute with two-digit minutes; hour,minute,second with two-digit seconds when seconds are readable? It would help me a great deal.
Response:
6,38
